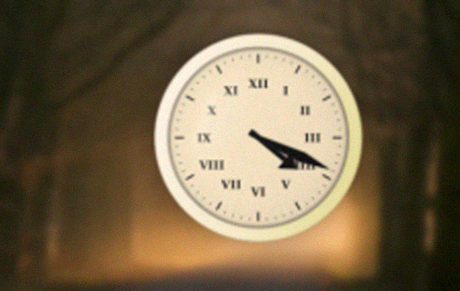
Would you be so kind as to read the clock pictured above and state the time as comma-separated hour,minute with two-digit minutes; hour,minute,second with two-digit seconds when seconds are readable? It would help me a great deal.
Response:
4,19
